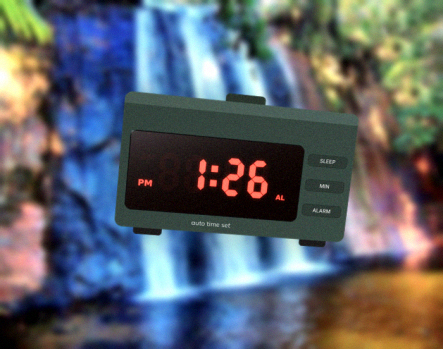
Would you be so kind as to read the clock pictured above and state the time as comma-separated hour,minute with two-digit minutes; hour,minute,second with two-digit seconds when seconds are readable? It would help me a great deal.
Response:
1,26
